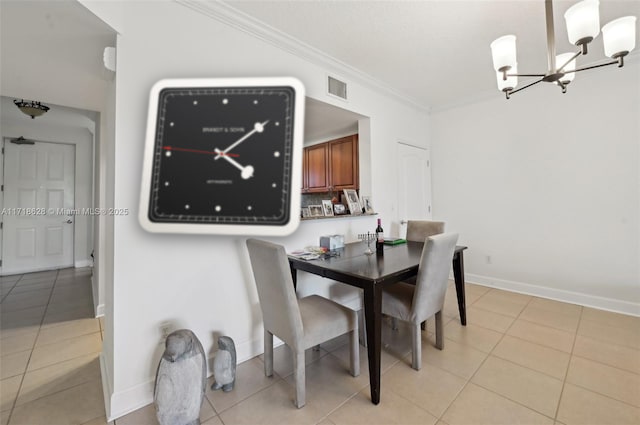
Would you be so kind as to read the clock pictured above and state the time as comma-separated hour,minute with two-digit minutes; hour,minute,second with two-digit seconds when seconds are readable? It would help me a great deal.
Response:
4,08,46
